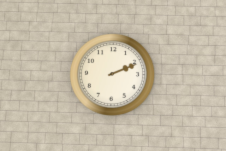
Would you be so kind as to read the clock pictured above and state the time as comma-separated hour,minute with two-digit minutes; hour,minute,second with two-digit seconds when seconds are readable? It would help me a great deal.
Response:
2,11
